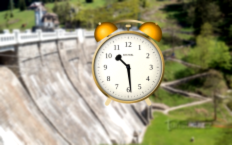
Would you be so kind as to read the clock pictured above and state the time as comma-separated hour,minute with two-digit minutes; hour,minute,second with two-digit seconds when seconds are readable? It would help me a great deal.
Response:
10,29
